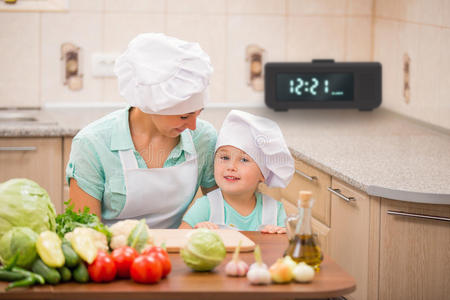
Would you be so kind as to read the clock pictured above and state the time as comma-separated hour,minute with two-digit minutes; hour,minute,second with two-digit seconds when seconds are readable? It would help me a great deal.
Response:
12,21
